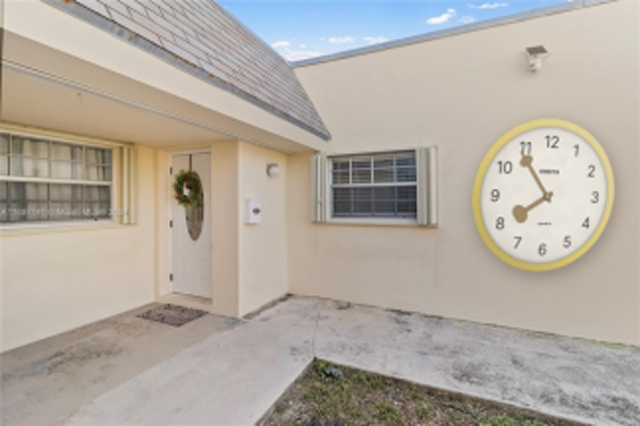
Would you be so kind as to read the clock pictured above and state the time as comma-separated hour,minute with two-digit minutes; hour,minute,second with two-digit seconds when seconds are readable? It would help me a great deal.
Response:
7,54
